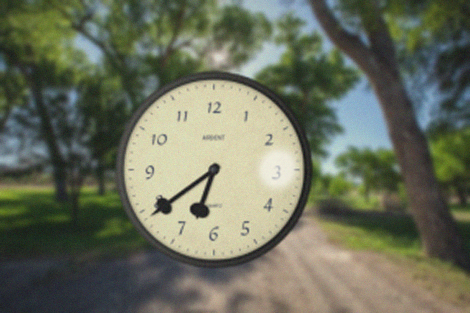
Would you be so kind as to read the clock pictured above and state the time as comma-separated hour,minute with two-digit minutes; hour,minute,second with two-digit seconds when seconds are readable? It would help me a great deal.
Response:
6,39
